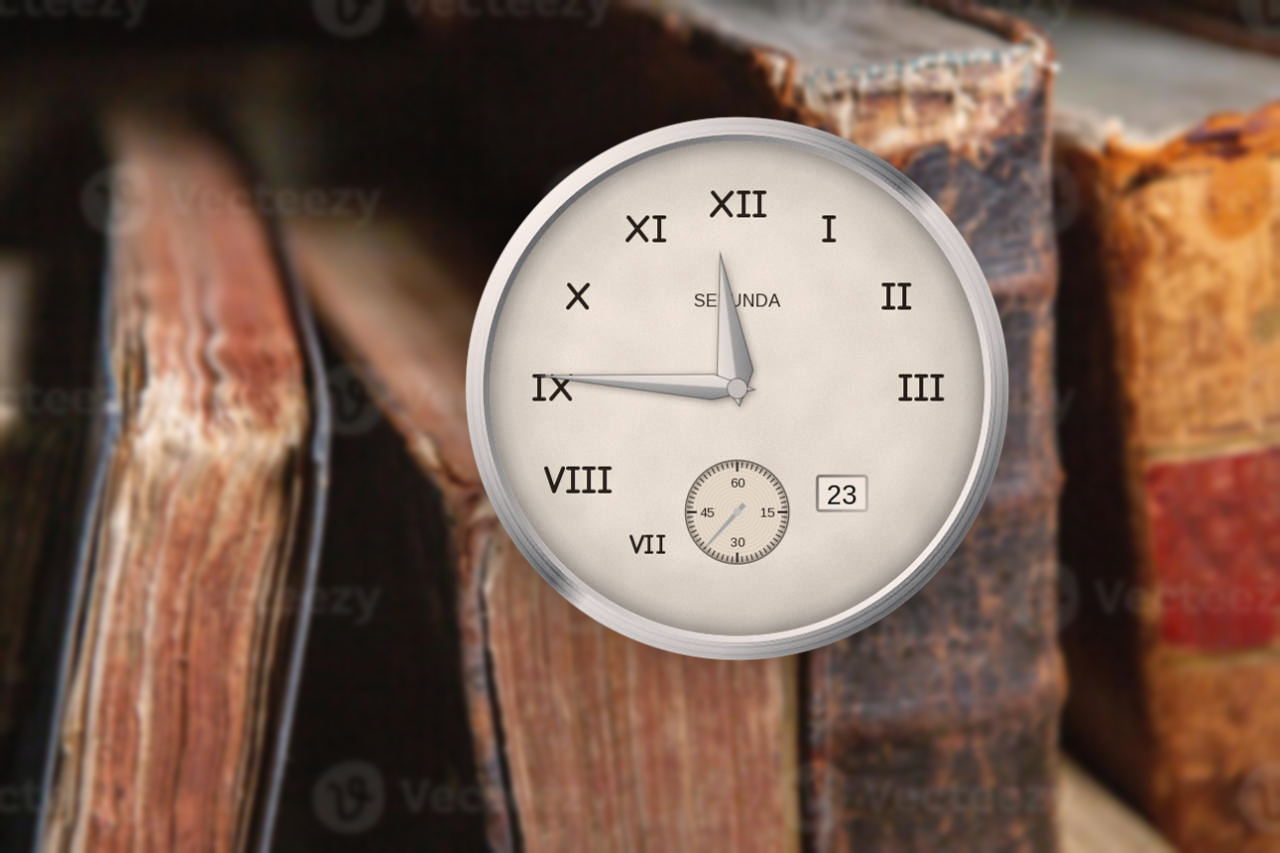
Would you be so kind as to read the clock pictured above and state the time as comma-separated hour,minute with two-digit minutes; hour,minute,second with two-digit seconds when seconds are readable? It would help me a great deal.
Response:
11,45,37
